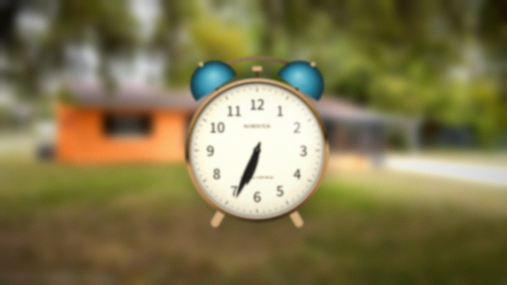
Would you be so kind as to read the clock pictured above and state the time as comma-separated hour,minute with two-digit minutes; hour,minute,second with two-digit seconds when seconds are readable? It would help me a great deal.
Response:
6,34
